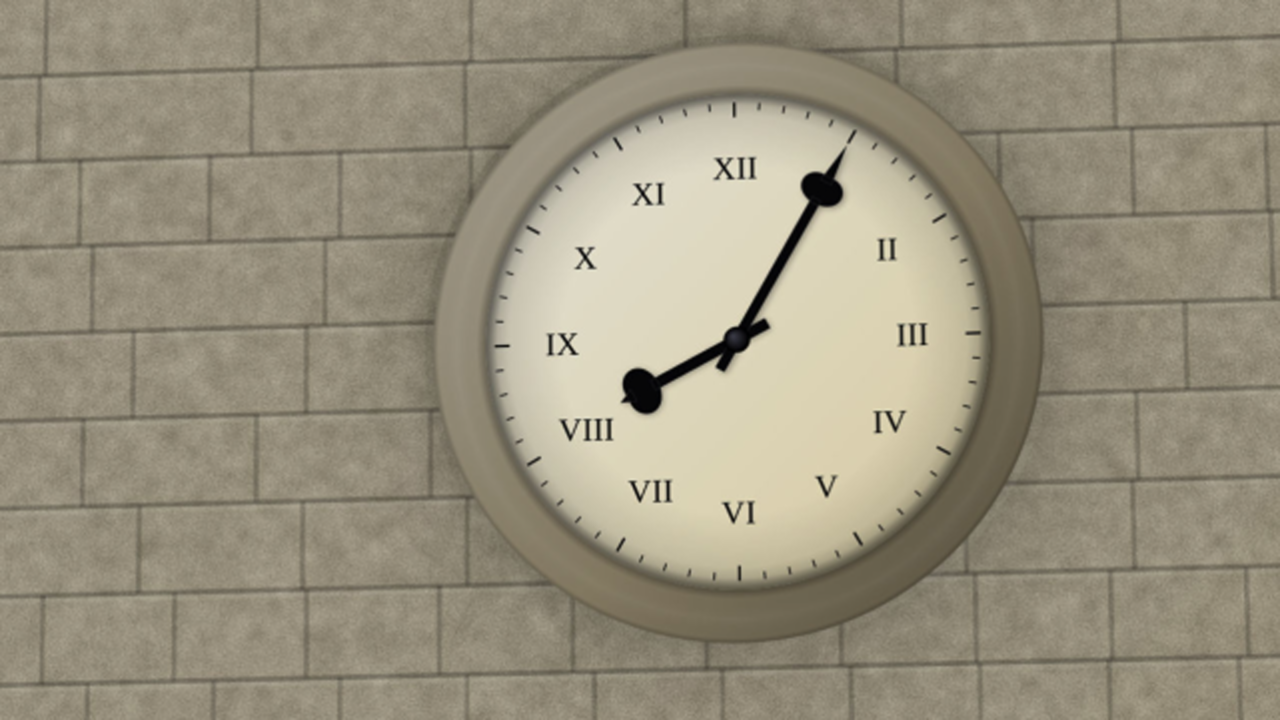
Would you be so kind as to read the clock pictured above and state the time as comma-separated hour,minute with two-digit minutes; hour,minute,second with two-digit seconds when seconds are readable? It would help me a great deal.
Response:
8,05
